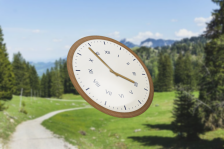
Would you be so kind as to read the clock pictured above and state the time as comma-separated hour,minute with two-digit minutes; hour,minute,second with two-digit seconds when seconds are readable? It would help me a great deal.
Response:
3,54
